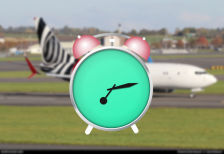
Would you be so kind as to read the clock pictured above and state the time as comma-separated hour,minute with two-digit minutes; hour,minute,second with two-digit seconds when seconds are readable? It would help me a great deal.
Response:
7,13
